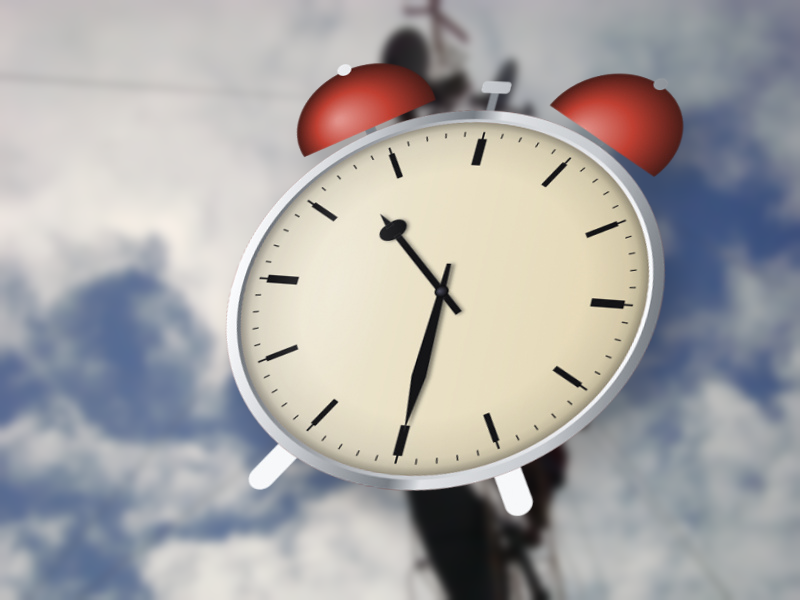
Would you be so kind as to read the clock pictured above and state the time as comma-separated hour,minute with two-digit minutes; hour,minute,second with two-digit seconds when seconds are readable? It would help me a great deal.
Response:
10,30
